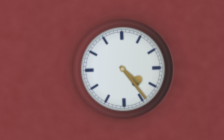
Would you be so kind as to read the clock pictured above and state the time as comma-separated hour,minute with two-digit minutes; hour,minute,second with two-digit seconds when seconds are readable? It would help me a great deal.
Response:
4,24
